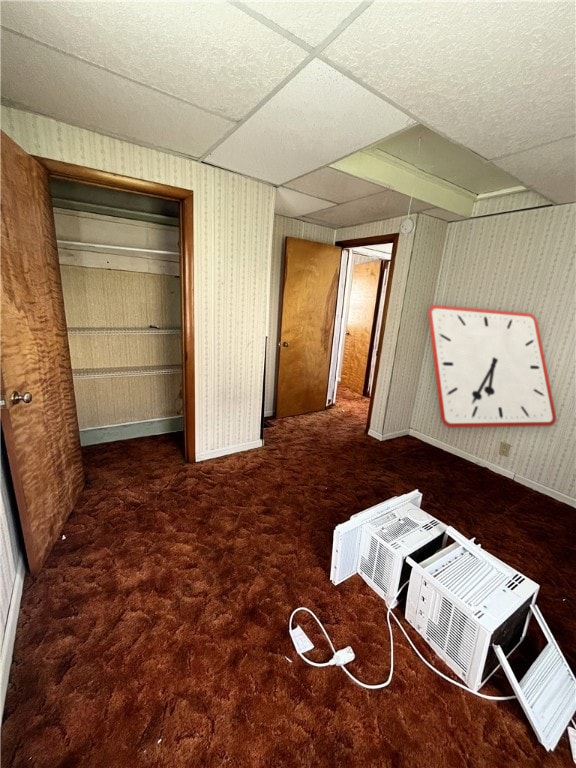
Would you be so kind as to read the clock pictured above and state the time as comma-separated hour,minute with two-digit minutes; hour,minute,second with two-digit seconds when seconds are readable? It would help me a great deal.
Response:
6,36
